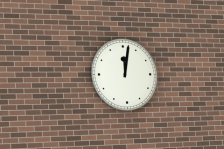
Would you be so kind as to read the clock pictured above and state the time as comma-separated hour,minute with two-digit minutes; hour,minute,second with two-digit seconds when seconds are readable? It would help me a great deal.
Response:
12,02
